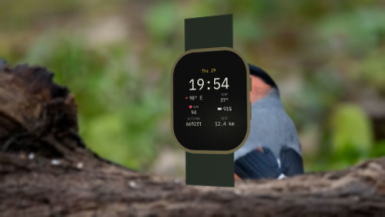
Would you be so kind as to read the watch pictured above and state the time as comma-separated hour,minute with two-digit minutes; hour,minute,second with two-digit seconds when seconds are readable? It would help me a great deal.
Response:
19,54
